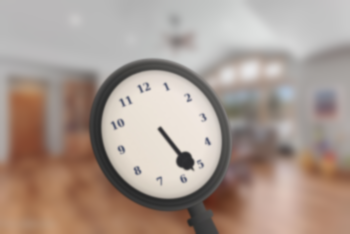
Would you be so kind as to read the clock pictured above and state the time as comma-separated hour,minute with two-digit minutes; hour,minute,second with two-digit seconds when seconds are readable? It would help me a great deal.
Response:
5,27
